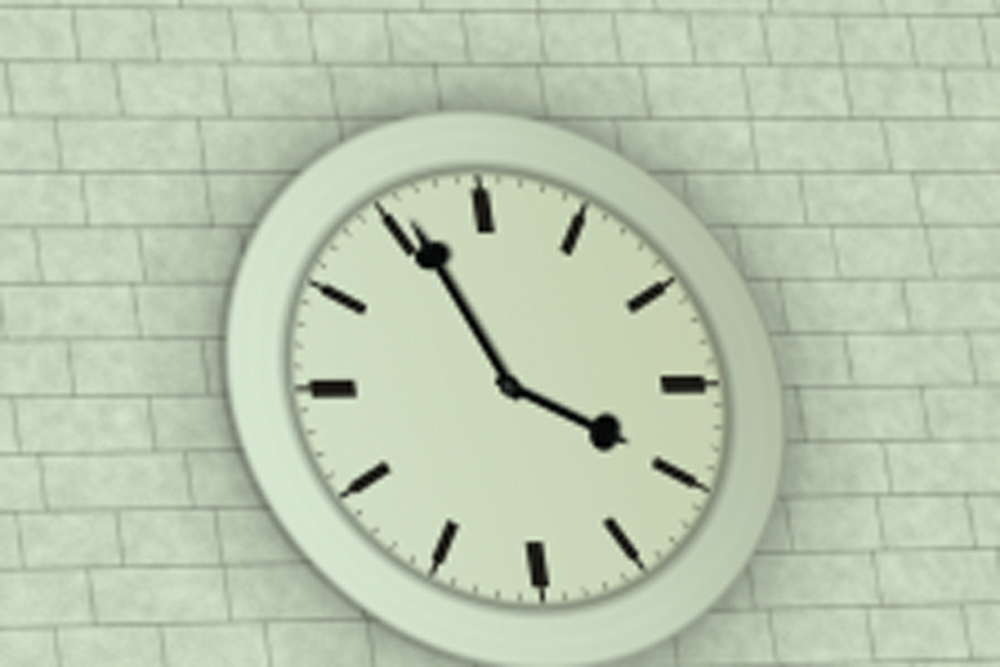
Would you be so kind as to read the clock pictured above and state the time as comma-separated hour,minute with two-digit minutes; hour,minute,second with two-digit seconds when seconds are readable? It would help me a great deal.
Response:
3,56
